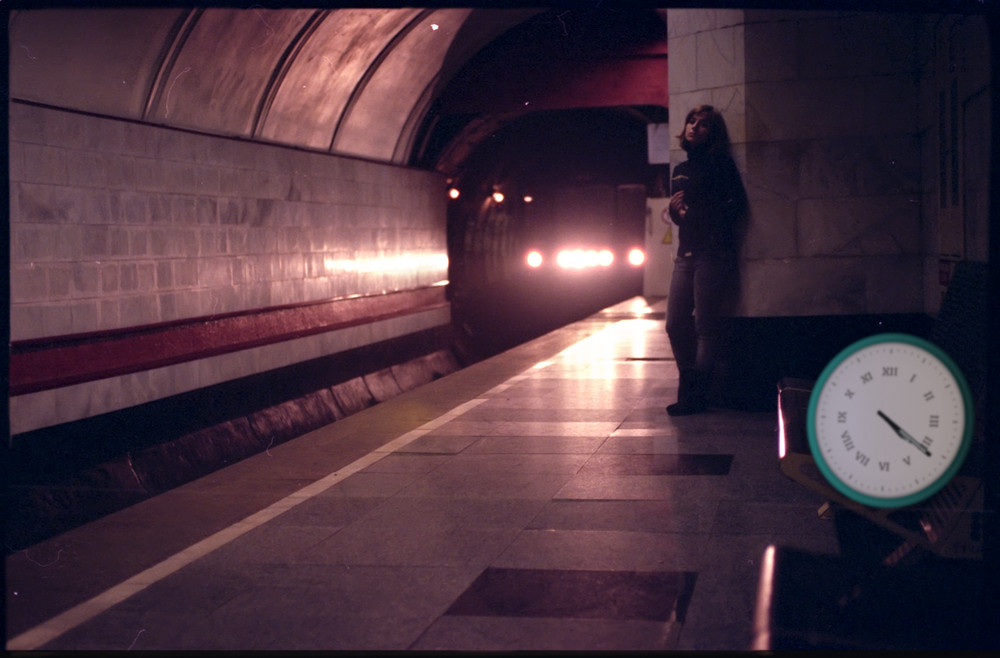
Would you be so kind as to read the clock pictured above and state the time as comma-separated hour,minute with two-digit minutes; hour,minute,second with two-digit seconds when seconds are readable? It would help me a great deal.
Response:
4,21
